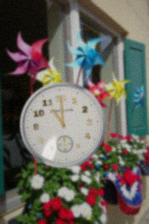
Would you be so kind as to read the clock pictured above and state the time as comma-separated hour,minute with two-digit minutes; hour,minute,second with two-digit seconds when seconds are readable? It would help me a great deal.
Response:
11,00
